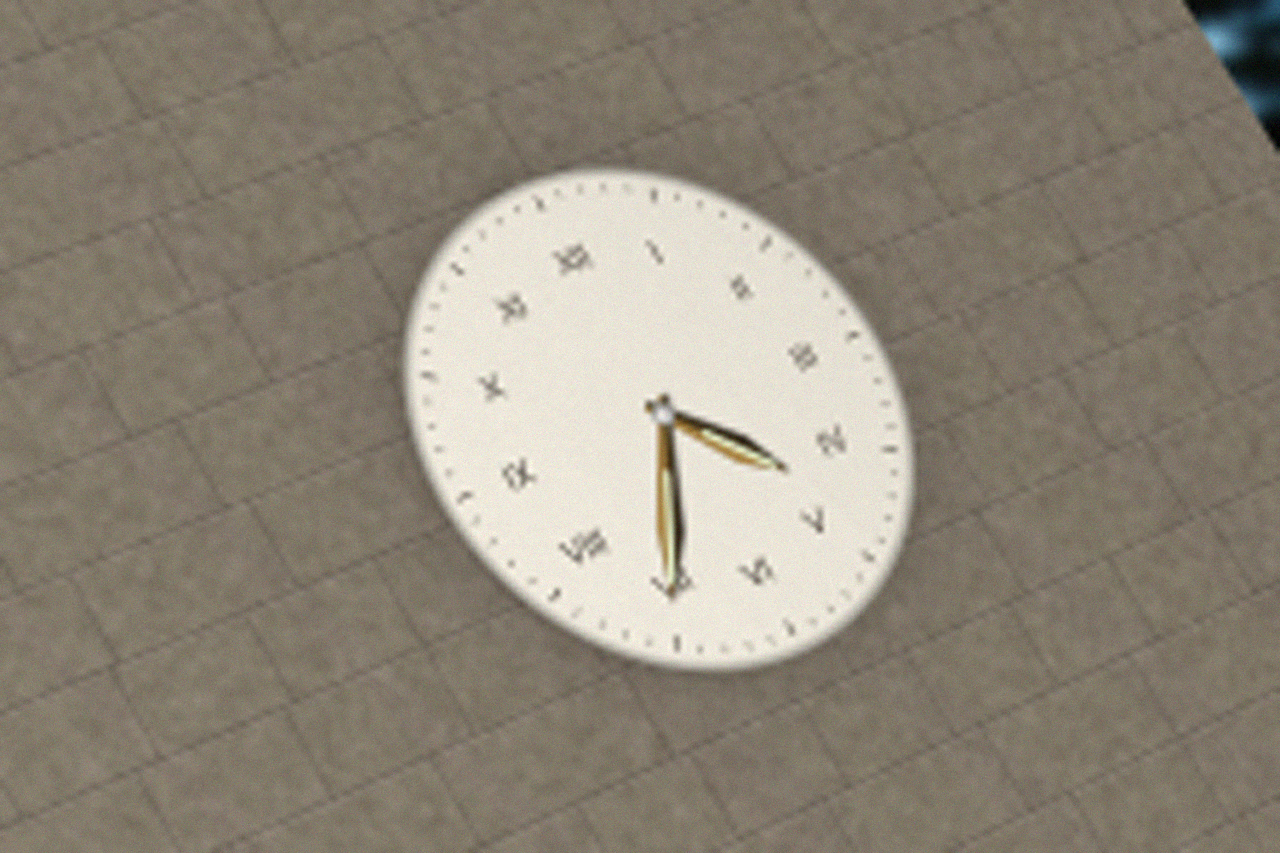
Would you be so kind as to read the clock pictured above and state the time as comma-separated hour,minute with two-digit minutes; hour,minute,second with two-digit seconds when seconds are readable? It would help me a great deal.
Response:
4,35
